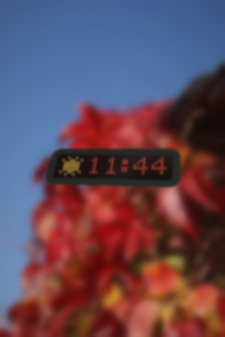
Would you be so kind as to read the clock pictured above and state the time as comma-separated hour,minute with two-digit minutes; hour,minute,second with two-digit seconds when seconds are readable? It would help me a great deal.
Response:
11,44
